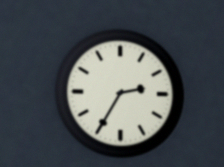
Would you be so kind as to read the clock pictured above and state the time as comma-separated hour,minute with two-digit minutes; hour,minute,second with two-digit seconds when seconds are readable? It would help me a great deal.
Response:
2,35
